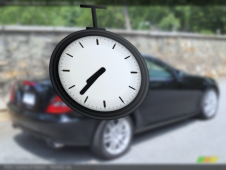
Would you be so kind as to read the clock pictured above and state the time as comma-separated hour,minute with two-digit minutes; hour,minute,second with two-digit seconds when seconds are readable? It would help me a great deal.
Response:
7,37
